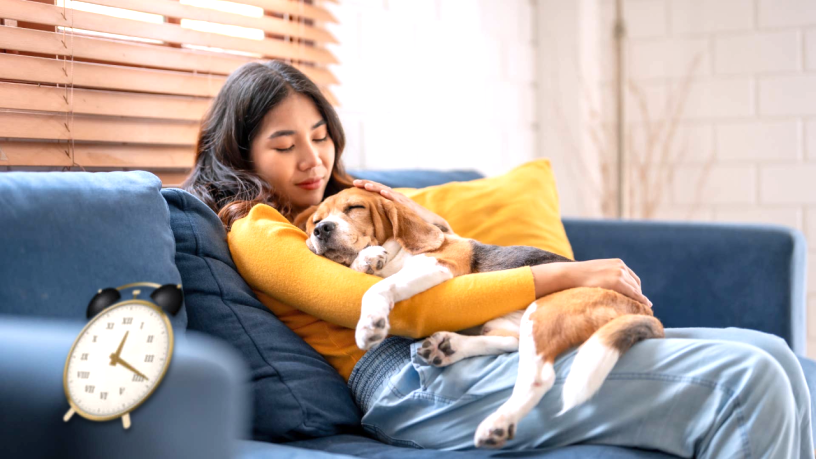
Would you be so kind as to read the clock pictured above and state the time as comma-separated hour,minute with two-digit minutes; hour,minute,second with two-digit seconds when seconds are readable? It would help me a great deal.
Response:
12,19
